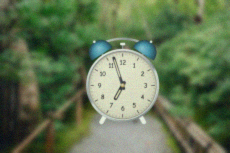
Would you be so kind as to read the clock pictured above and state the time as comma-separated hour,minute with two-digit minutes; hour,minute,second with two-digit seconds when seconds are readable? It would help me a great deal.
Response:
6,57
